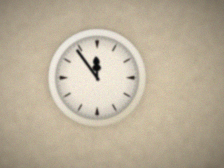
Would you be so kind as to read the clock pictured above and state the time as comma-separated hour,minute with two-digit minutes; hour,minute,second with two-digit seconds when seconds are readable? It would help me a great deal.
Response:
11,54
